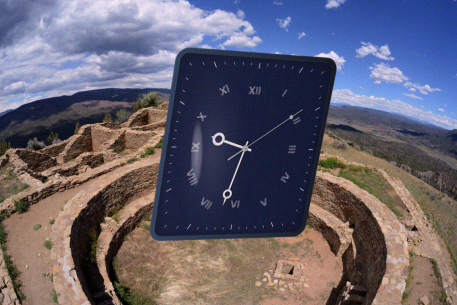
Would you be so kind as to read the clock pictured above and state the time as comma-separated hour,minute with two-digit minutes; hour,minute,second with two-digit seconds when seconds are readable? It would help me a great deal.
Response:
9,32,09
